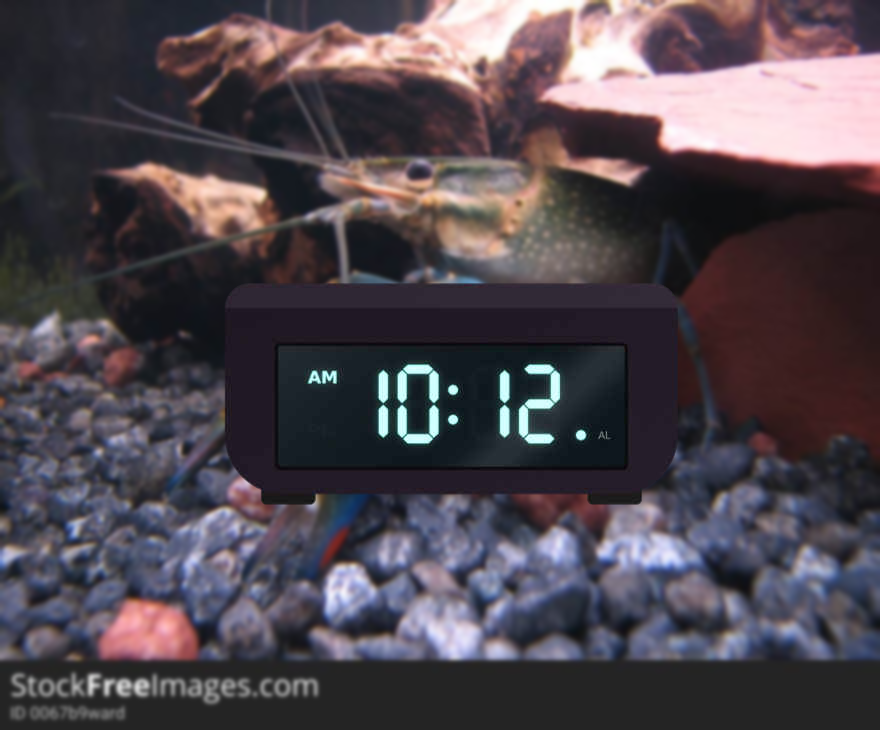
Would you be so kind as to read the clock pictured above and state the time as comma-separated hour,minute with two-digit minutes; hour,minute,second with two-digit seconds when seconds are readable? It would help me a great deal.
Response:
10,12
